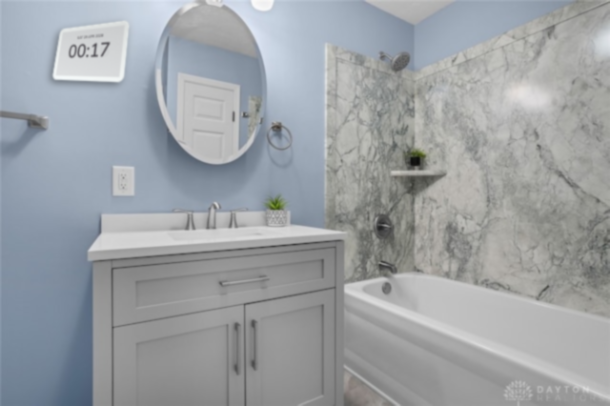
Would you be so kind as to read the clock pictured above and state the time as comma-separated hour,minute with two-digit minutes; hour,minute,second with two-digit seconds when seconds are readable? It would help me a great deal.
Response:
0,17
